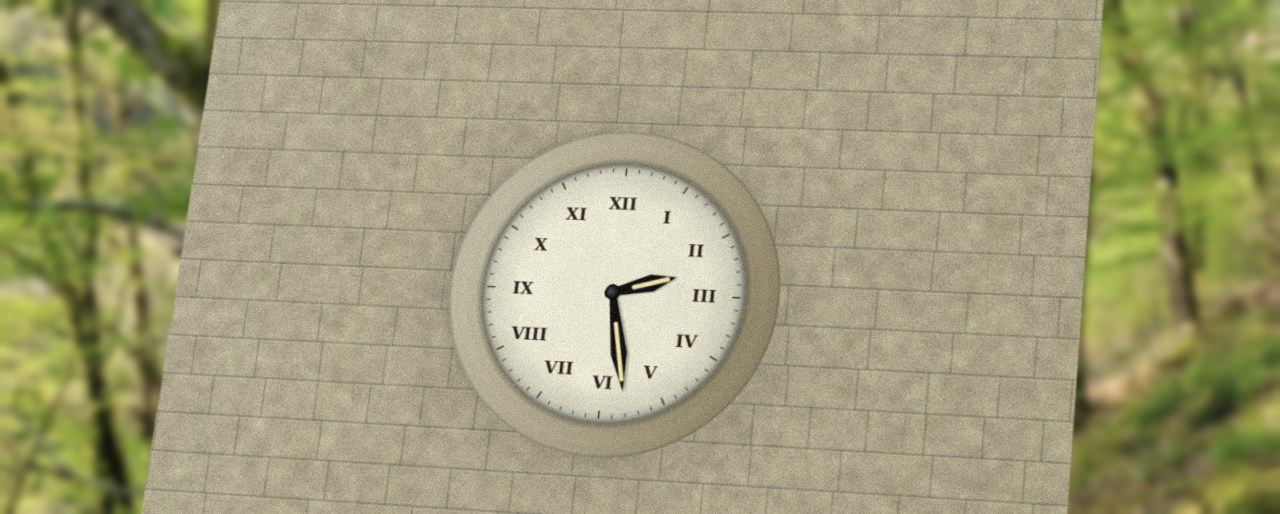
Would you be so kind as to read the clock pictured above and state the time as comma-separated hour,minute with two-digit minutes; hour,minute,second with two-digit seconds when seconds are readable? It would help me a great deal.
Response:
2,28
